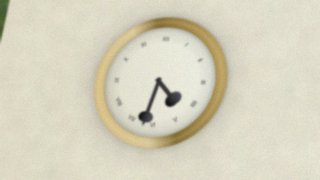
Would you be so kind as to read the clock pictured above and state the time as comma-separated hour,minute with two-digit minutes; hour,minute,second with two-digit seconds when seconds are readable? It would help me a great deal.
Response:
4,32
